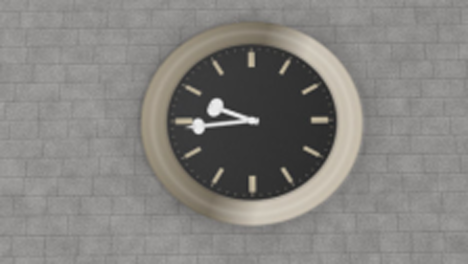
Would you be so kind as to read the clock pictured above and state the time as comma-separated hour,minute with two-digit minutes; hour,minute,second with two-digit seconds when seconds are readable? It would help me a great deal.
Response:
9,44
